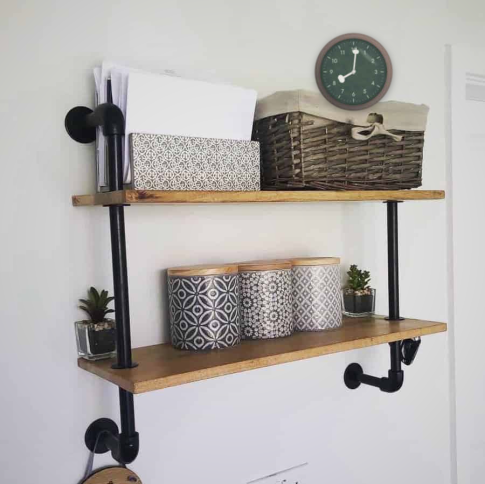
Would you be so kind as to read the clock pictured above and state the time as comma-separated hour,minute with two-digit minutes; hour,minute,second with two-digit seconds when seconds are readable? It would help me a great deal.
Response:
8,01
